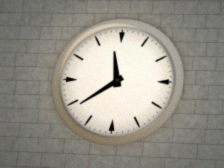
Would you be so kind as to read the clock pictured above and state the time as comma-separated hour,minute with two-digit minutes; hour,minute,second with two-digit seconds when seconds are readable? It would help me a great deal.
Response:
11,39
